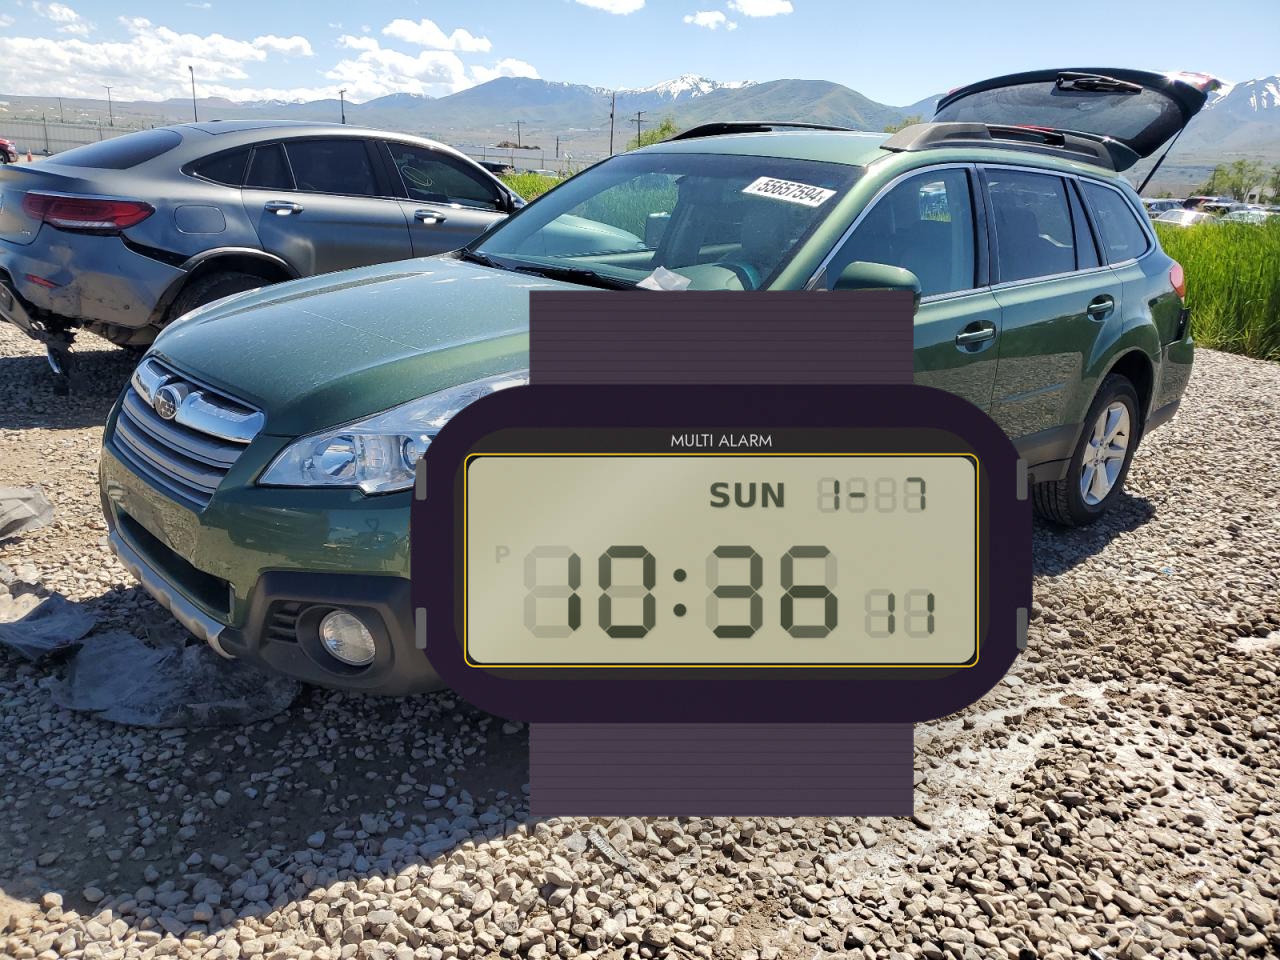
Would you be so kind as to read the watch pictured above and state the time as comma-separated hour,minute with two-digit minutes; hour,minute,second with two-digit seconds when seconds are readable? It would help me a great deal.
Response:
10,36,11
